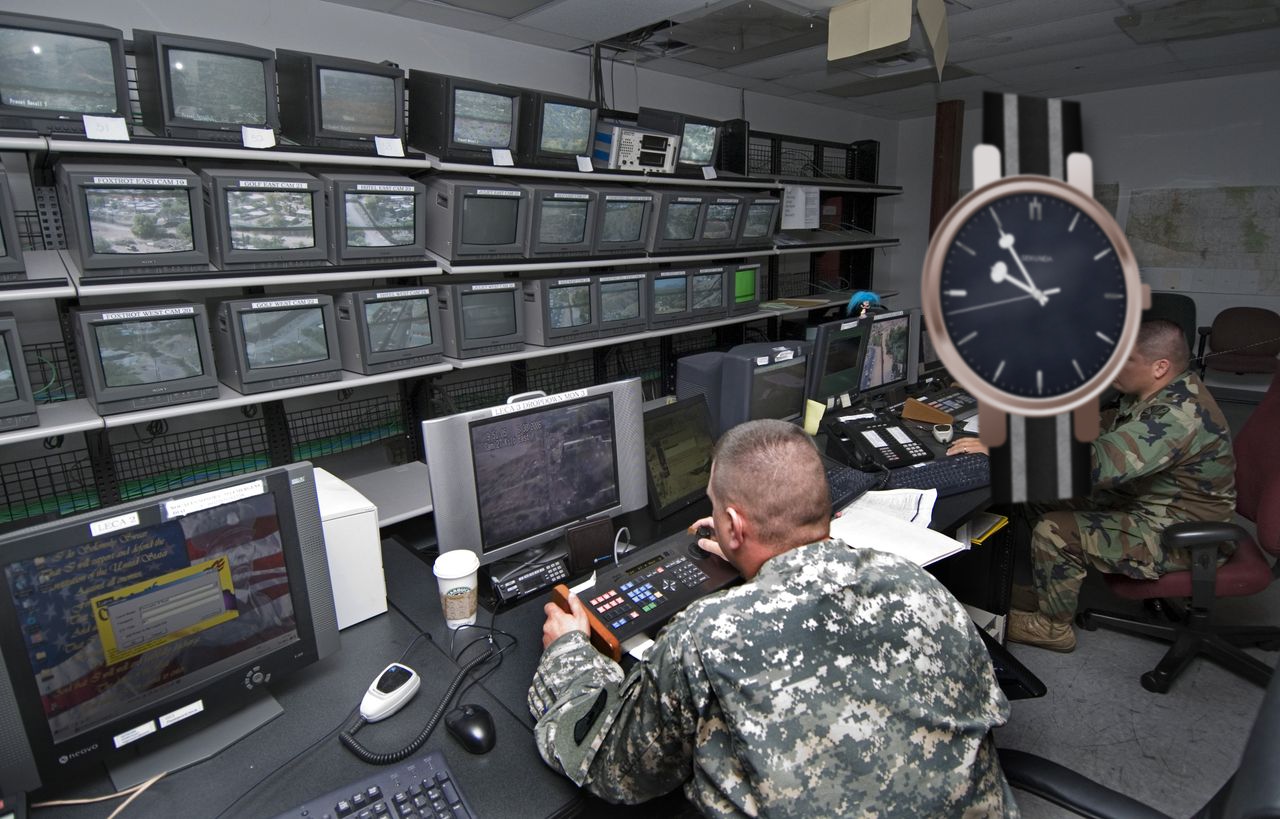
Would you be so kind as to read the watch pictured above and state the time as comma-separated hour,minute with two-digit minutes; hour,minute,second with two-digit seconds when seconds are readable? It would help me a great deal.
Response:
9,54,43
